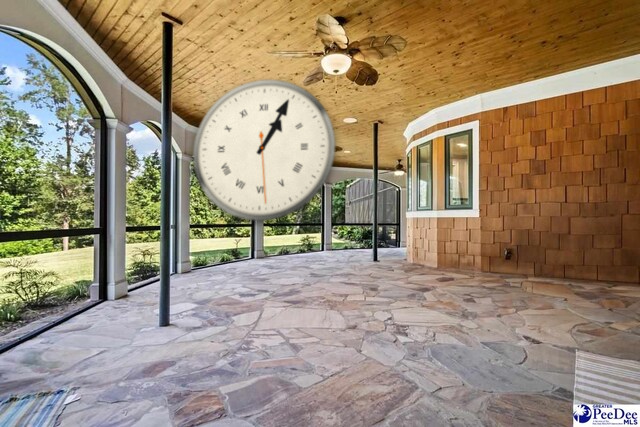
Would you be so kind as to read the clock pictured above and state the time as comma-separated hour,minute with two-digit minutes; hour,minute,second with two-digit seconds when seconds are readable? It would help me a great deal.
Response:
1,04,29
